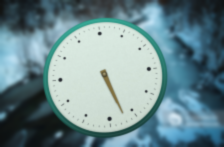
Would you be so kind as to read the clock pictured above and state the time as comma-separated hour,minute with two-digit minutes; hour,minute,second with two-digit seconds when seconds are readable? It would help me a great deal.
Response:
5,27
